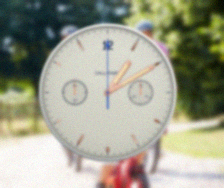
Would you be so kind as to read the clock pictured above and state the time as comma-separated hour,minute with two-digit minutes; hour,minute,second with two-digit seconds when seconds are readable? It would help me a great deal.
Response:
1,10
